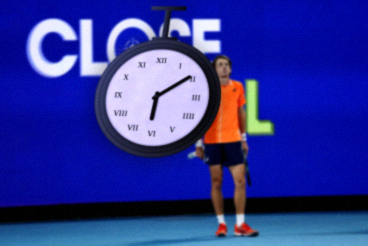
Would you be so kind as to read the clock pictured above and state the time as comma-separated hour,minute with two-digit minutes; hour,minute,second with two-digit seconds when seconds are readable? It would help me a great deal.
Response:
6,09
